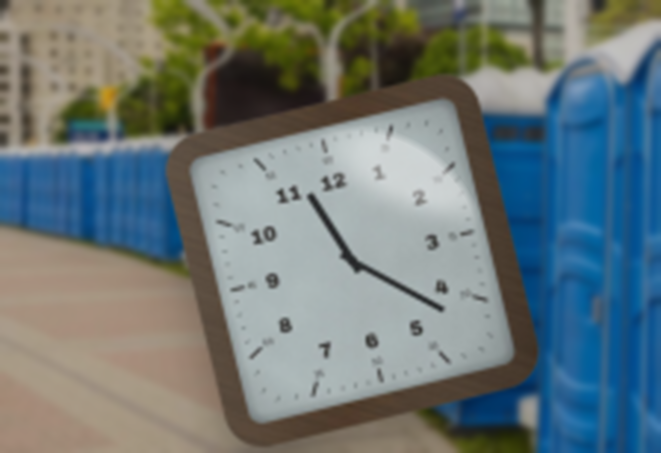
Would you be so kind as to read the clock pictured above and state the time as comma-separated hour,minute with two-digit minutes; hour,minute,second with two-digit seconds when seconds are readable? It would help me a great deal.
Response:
11,22
